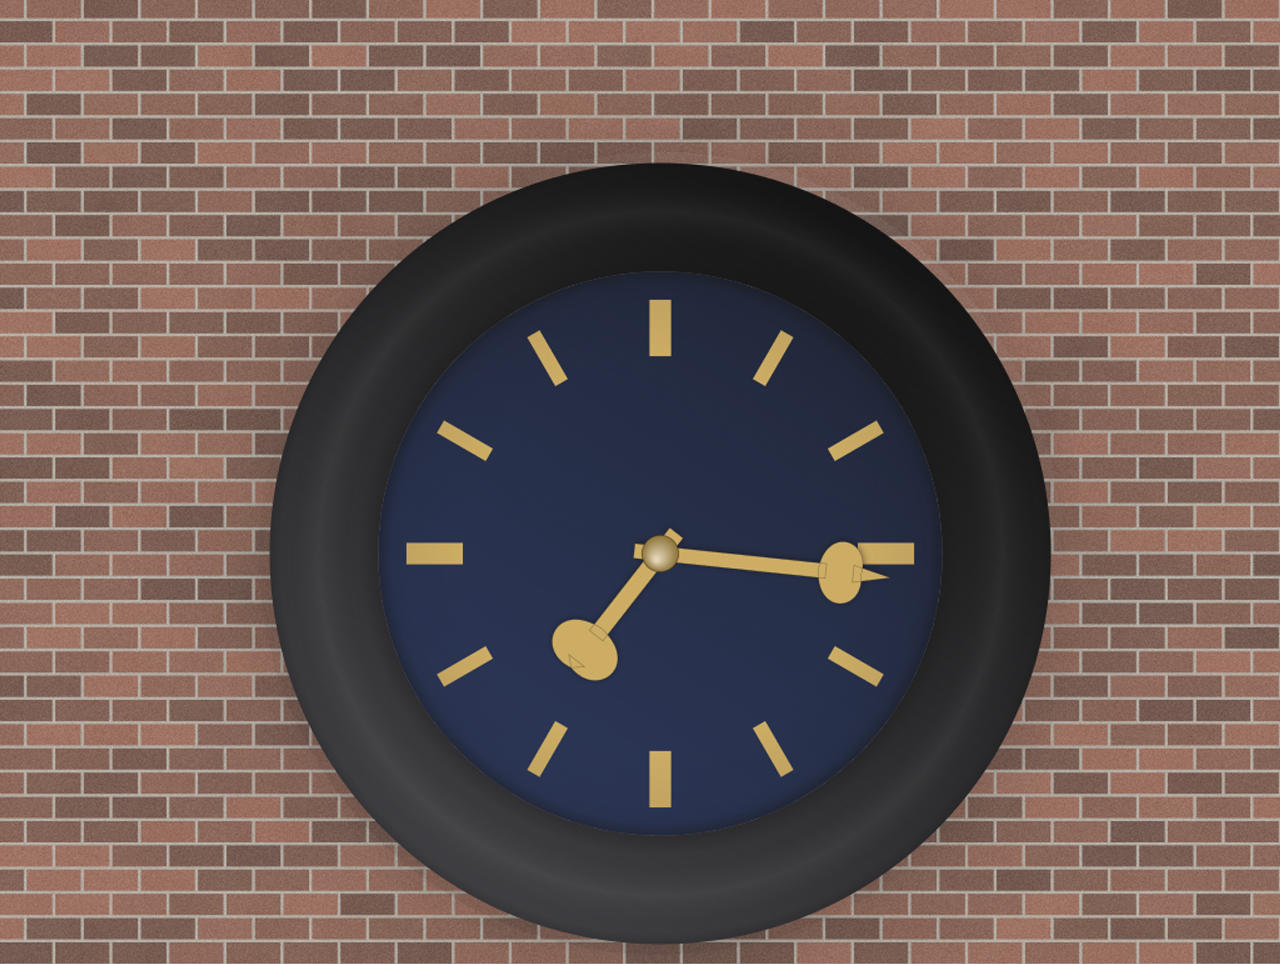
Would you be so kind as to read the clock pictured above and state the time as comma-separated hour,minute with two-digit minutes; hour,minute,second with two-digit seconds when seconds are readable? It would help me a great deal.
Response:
7,16
